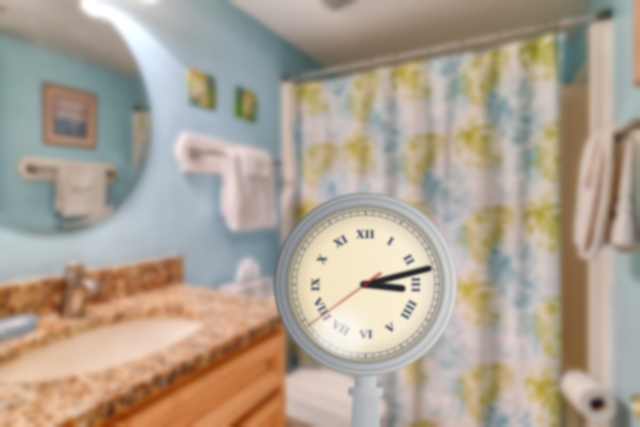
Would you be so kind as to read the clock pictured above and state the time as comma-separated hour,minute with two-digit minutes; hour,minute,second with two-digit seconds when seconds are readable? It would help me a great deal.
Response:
3,12,39
